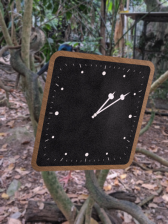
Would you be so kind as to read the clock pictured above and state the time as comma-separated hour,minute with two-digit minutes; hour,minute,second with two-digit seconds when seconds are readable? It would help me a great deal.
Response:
1,09
